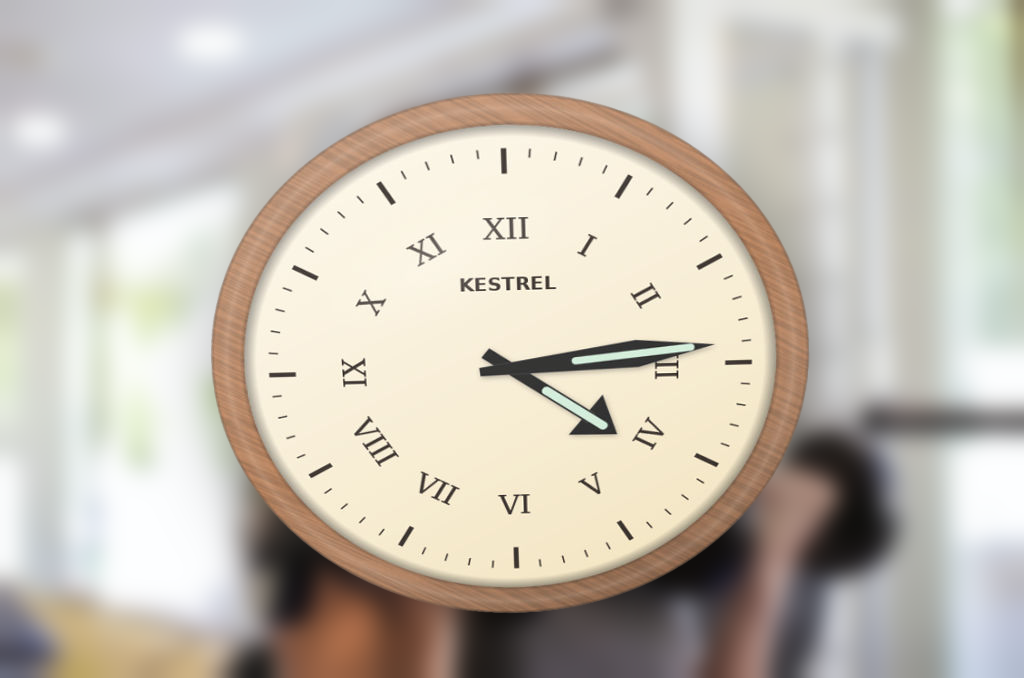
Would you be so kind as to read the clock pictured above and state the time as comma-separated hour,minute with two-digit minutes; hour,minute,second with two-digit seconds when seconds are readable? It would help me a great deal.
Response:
4,14
